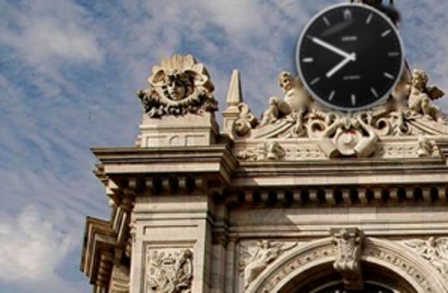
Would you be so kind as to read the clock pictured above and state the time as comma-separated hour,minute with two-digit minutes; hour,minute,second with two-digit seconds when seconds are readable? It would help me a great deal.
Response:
7,50
